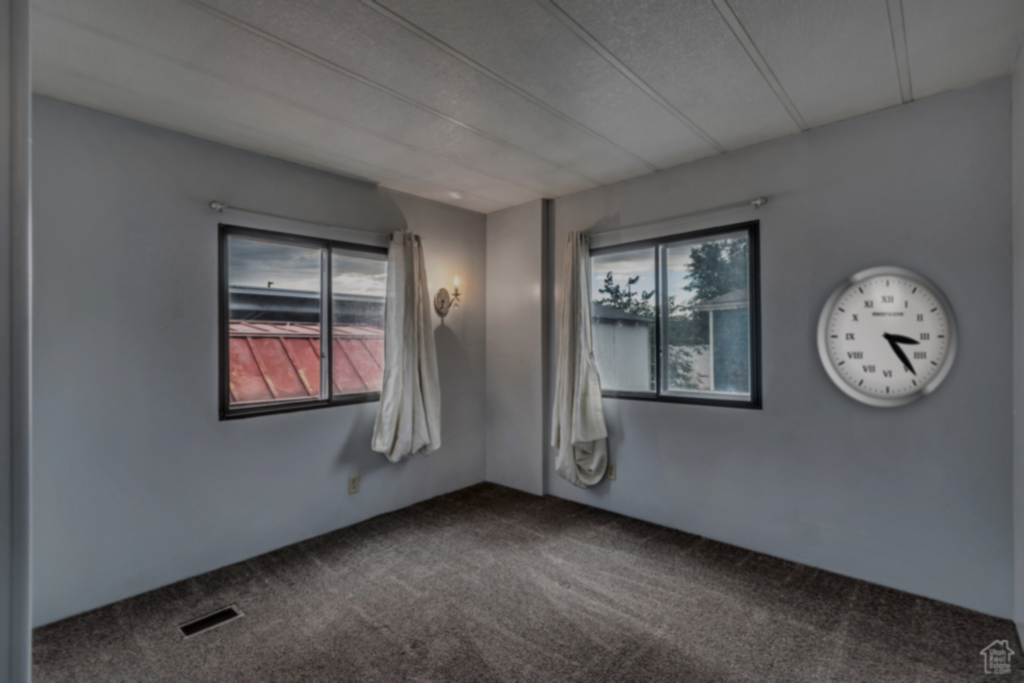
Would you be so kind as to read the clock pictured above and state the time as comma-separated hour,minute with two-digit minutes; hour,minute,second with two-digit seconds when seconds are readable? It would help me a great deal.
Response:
3,24
